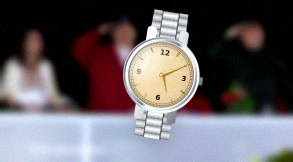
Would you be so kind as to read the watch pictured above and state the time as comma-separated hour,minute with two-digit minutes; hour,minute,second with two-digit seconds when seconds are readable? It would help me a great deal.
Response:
5,10
